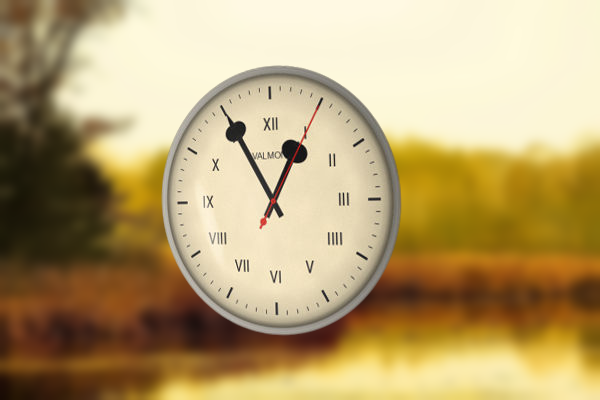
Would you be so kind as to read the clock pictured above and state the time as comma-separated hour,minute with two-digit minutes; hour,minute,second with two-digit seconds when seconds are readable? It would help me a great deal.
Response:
12,55,05
